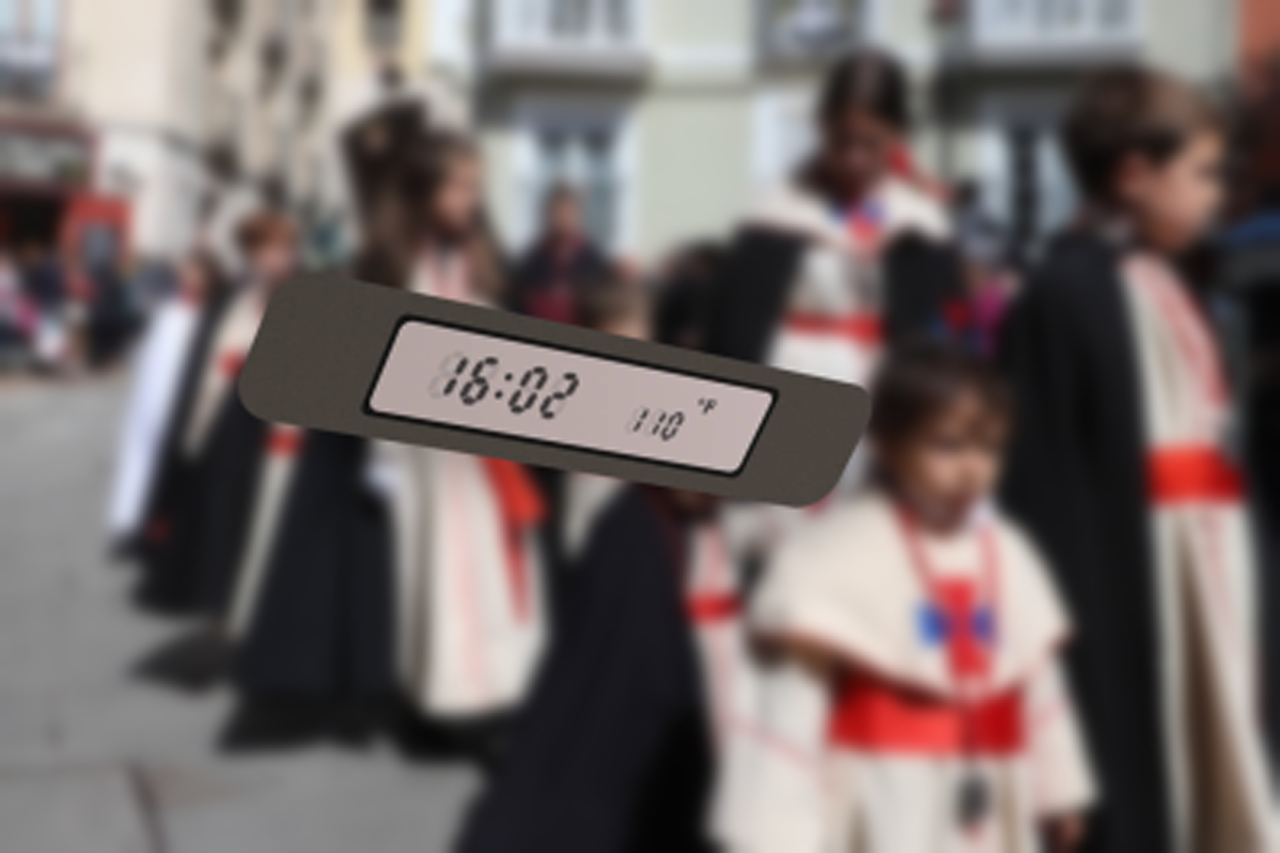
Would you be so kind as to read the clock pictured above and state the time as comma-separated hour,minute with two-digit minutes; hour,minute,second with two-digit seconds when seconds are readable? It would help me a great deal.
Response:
16,02
